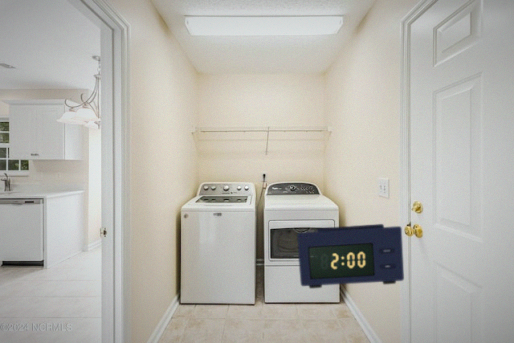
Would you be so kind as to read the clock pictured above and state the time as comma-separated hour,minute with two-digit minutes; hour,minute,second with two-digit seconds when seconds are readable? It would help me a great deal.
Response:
2,00
